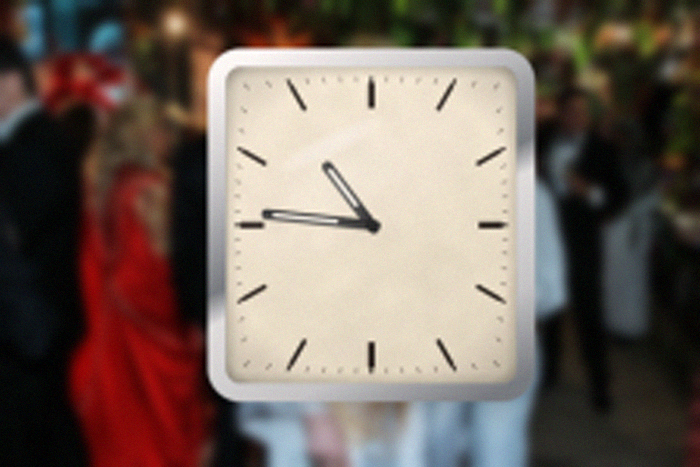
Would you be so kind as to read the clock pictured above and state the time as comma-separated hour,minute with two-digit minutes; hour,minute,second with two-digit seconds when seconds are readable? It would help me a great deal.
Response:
10,46
